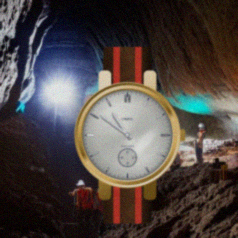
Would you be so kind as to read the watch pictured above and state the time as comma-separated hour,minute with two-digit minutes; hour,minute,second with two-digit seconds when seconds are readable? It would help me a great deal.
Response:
10,51
